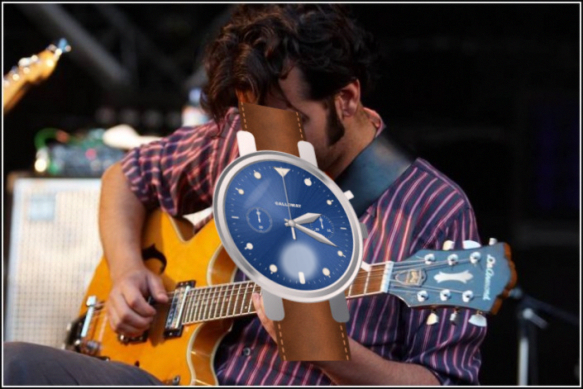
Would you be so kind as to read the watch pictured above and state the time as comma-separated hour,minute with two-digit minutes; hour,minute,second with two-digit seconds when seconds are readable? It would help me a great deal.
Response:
2,19
